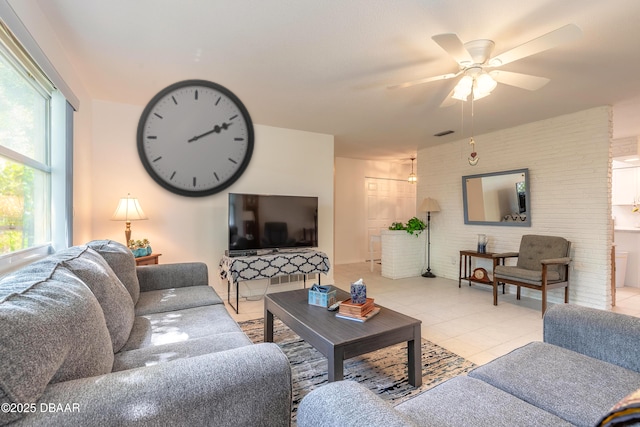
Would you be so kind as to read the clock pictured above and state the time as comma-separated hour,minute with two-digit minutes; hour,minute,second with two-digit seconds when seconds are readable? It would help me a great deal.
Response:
2,11
